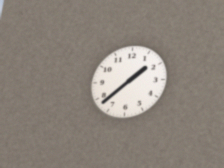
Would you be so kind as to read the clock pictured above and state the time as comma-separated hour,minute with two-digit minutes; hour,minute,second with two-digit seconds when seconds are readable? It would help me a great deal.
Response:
1,38
